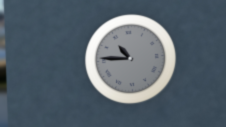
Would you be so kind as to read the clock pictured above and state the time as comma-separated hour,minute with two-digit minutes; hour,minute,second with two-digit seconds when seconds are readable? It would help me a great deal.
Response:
10,46
